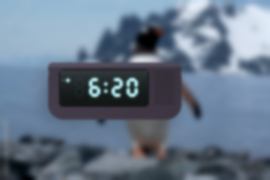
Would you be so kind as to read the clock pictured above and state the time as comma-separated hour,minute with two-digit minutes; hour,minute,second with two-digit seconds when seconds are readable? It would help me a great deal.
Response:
6,20
